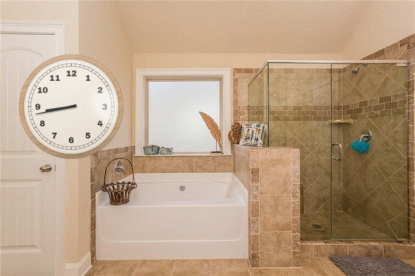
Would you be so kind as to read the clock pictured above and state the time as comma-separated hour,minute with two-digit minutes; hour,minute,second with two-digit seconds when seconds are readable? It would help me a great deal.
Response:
8,43
